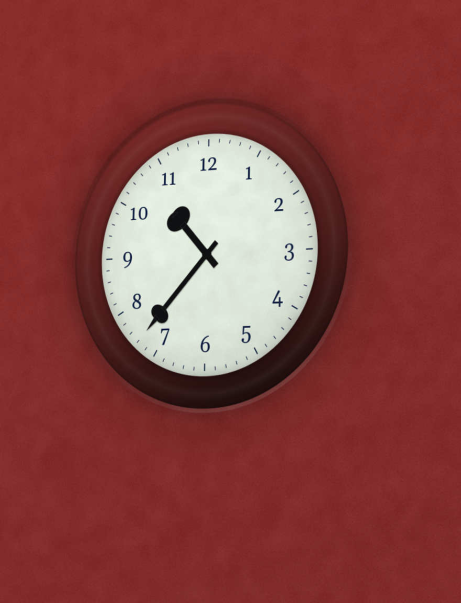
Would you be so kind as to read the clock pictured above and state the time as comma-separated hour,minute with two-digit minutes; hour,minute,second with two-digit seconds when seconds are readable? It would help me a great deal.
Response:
10,37
